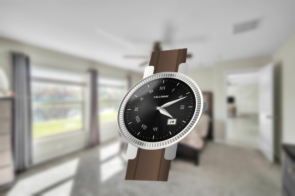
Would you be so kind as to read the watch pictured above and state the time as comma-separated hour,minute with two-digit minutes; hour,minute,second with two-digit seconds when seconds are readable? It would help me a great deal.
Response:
4,11
